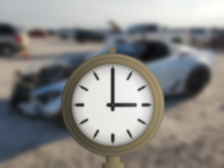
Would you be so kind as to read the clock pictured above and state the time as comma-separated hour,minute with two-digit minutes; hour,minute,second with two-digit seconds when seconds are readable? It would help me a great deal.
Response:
3,00
